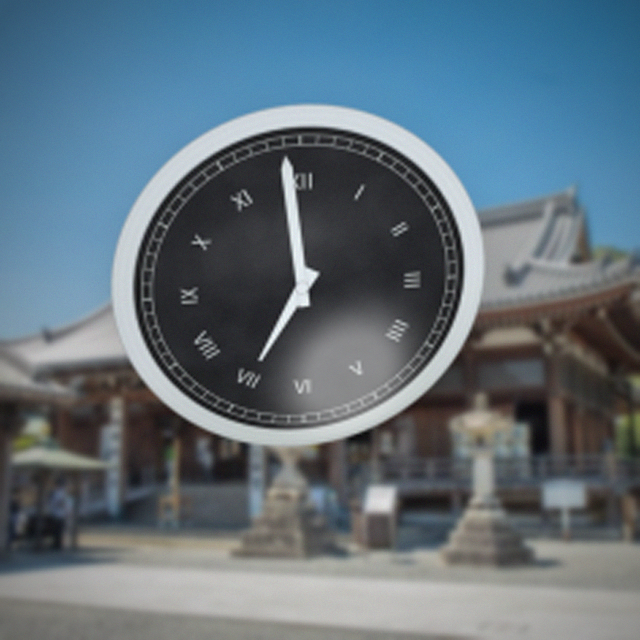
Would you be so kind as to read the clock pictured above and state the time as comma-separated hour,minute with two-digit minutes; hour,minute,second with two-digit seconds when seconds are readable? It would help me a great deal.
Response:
6,59
